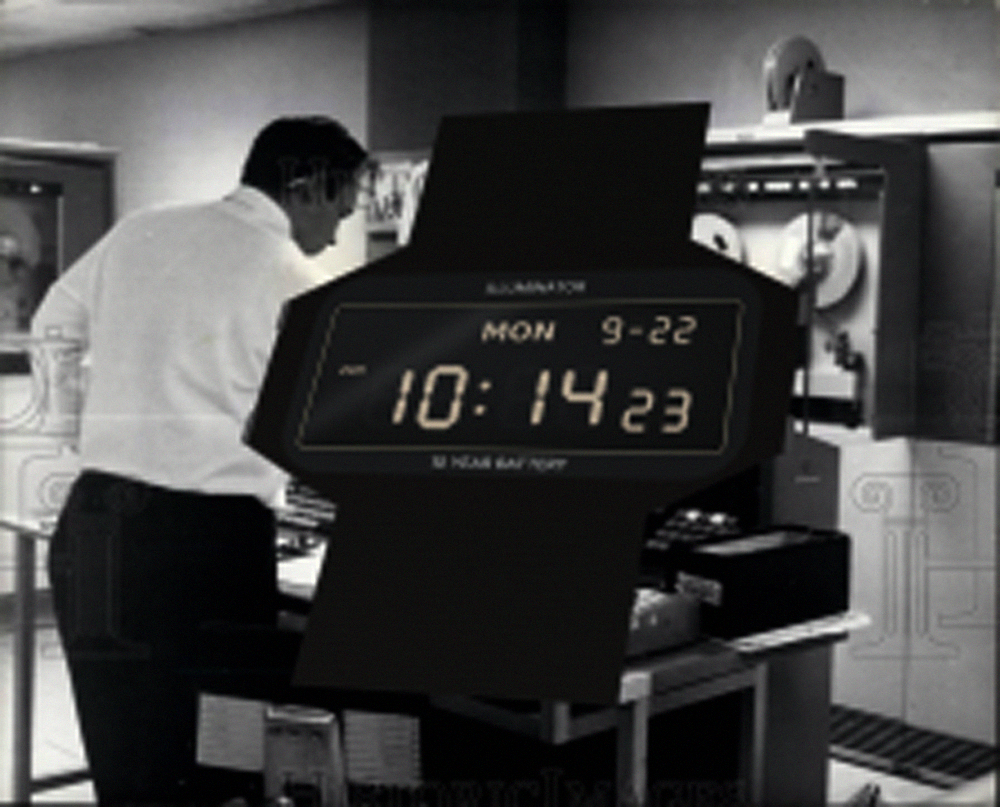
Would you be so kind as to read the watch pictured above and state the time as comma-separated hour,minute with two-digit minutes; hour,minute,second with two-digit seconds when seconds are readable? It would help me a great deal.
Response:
10,14,23
